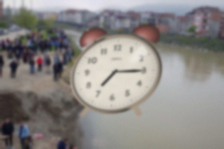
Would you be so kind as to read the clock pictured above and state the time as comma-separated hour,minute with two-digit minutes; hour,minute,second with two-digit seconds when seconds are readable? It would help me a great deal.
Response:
7,15
